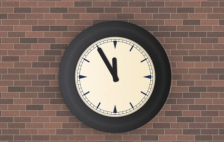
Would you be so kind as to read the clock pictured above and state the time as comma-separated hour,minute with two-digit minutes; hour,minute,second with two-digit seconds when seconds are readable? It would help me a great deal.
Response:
11,55
